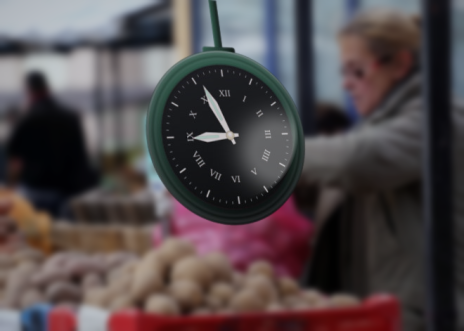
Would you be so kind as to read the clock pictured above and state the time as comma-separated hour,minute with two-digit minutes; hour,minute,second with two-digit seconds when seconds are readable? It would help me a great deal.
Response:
8,56
